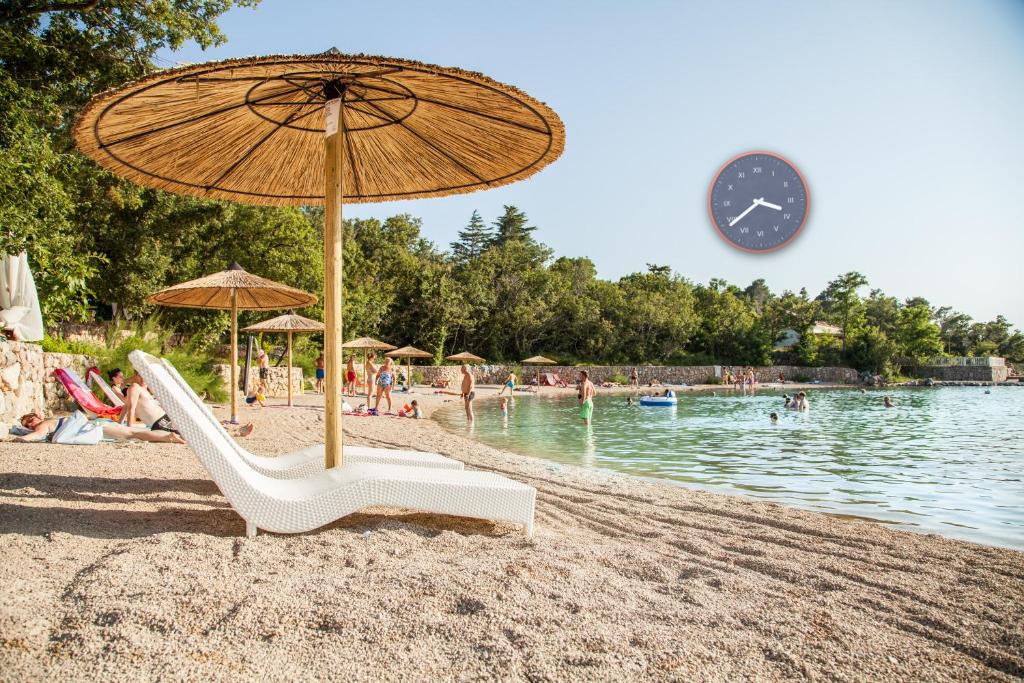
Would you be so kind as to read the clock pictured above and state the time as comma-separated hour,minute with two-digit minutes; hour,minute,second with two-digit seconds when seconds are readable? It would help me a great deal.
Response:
3,39
